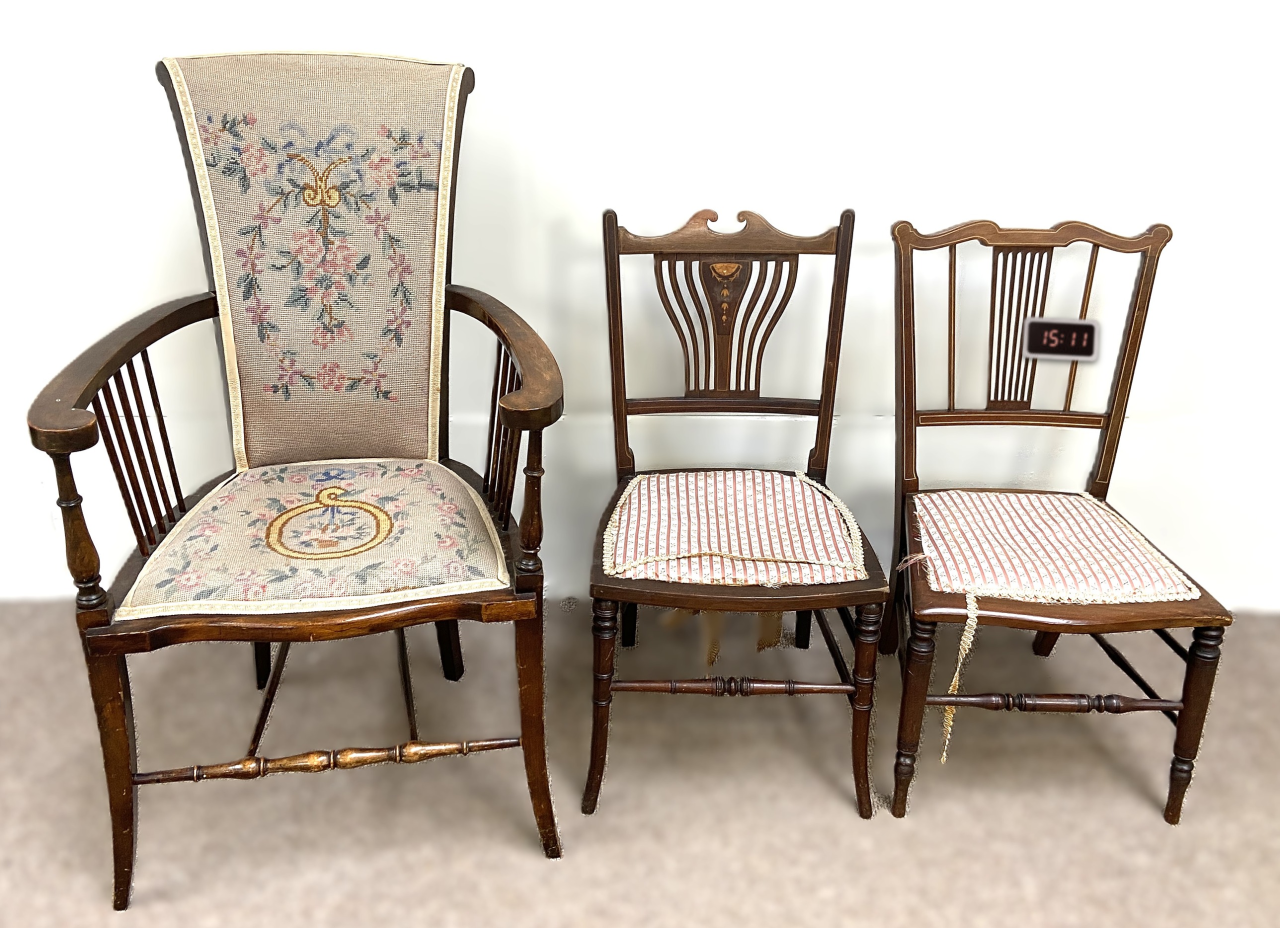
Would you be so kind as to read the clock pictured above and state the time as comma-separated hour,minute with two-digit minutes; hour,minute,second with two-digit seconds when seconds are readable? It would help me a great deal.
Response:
15,11
